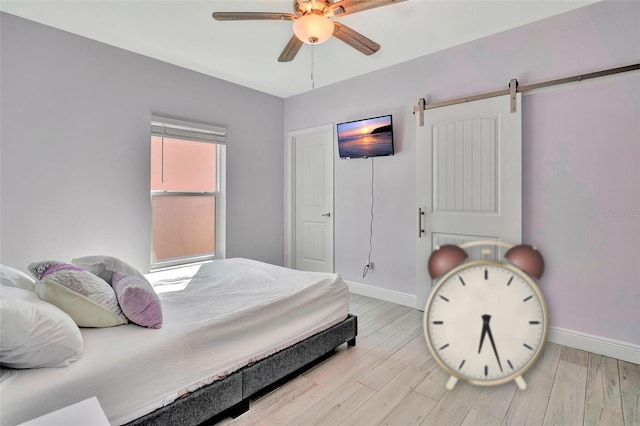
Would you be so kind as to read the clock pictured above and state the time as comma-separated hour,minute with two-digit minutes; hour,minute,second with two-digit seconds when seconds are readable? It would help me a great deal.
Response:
6,27
